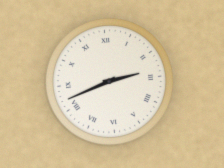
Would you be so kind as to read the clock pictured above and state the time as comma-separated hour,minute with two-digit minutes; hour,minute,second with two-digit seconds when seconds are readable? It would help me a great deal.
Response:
2,42
